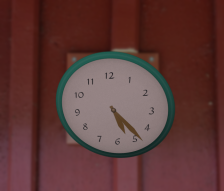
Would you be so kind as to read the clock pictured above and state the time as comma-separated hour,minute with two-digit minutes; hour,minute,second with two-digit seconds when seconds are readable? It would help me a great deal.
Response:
5,24
